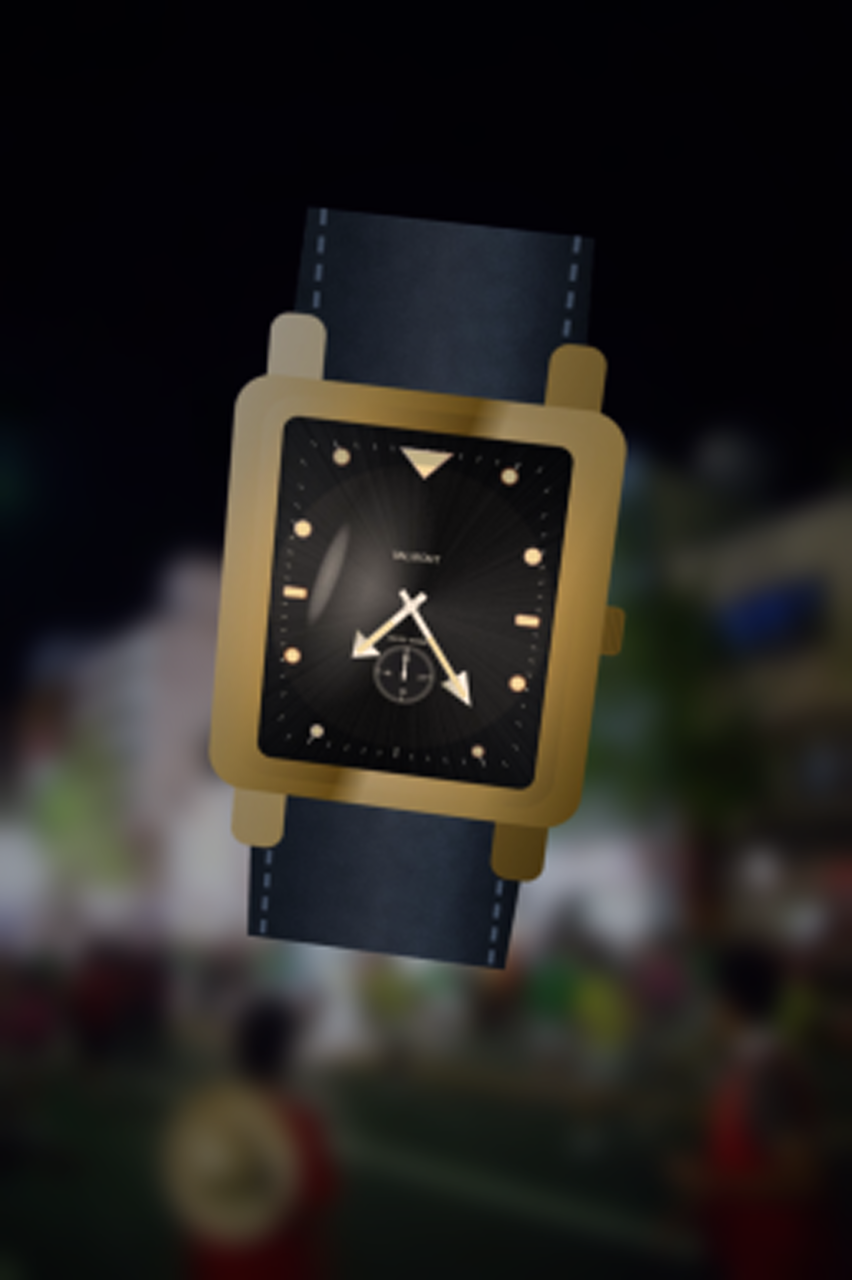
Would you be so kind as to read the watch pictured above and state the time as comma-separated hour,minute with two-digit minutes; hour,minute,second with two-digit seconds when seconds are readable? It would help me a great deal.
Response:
7,24
